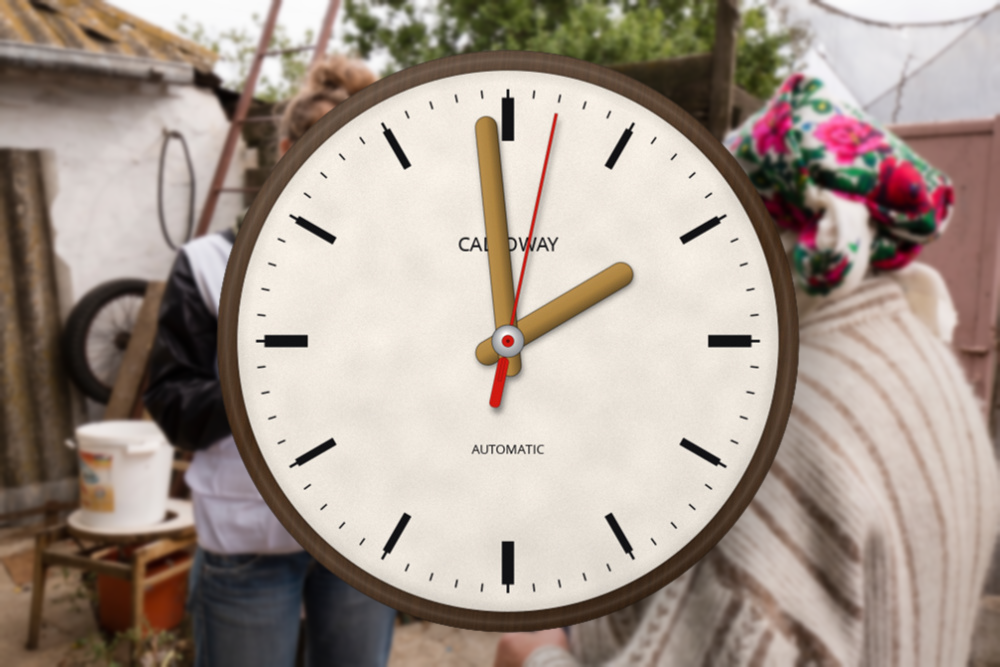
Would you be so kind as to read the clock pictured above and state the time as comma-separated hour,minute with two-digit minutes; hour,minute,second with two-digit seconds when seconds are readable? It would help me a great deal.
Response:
1,59,02
